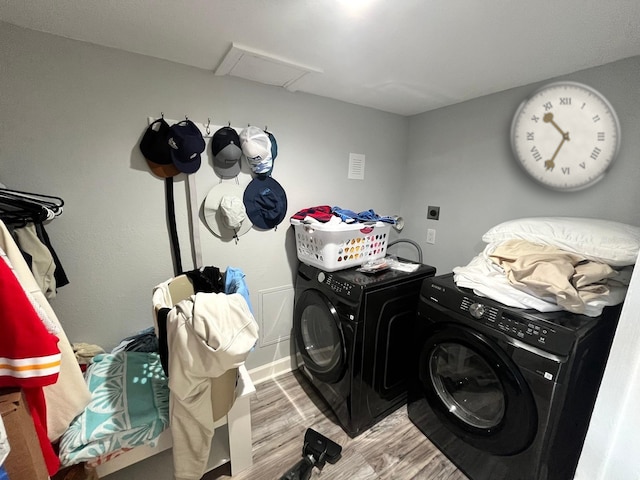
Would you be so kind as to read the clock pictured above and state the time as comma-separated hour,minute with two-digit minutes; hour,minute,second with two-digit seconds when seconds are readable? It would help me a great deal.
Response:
10,35
